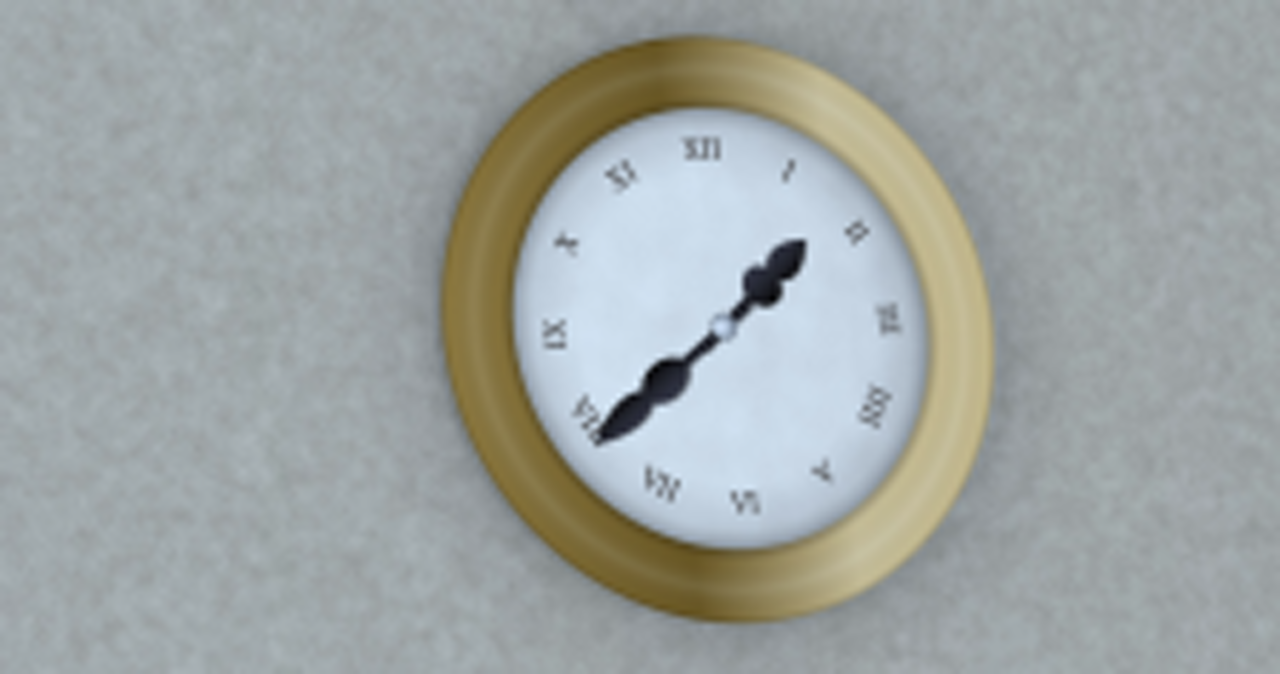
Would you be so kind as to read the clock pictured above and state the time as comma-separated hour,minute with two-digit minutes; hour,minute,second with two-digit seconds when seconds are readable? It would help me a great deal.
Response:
1,39
